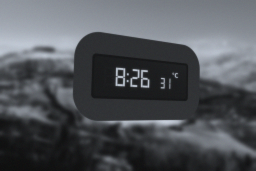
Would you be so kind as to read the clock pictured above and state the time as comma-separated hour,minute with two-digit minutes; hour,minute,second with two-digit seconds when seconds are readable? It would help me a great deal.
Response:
8,26
